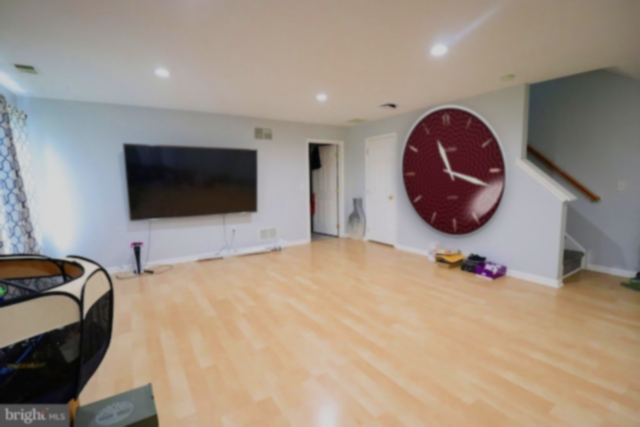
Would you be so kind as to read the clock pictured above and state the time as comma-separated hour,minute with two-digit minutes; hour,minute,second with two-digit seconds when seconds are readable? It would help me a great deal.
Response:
11,18
